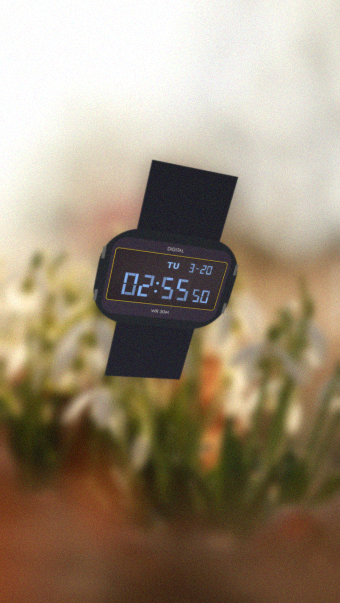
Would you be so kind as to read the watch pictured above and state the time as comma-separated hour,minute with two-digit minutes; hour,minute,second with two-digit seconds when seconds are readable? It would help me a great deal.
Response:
2,55,50
